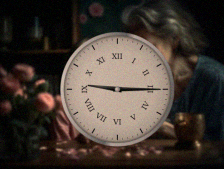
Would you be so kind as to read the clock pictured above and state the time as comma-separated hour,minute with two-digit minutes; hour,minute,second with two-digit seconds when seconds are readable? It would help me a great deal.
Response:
9,15
